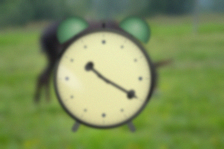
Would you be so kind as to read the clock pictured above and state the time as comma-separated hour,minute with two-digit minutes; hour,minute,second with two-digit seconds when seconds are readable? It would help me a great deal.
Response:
10,20
